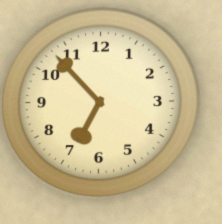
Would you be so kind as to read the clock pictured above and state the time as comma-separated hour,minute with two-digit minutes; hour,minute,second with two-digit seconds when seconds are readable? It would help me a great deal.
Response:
6,53
